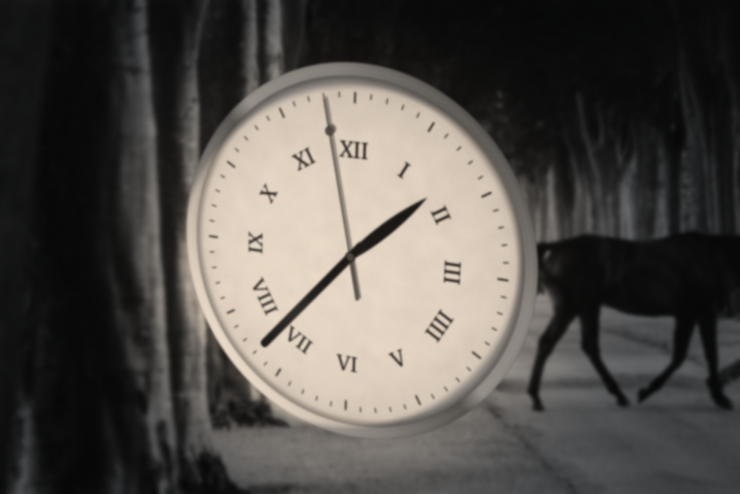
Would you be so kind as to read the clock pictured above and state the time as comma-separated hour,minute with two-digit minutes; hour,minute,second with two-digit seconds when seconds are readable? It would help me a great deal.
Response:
1,36,58
